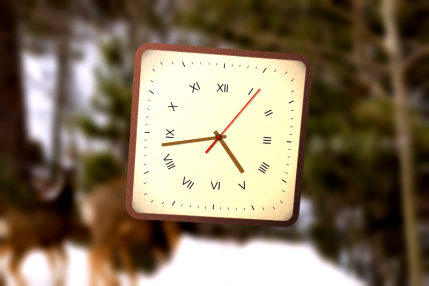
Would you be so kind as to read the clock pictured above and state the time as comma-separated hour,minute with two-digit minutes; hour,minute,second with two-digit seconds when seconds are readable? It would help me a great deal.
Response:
4,43,06
